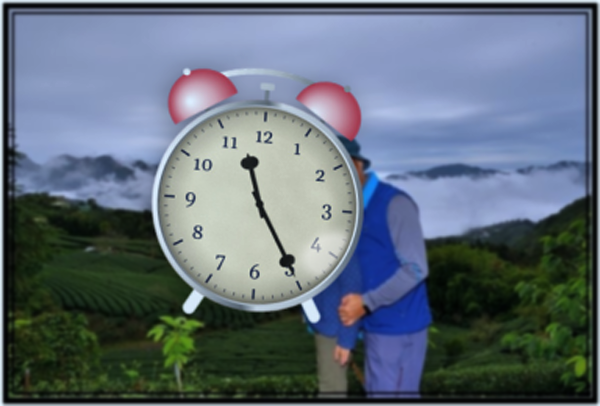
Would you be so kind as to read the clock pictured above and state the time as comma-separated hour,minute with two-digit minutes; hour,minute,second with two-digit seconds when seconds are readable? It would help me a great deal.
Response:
11,25
